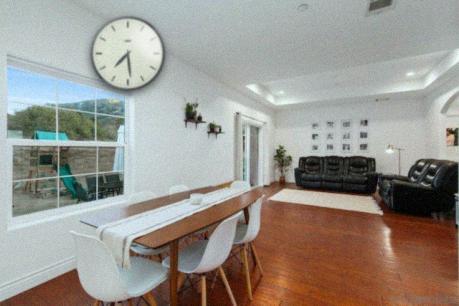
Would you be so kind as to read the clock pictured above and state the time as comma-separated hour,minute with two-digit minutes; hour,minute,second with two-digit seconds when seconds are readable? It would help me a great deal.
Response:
7,29
